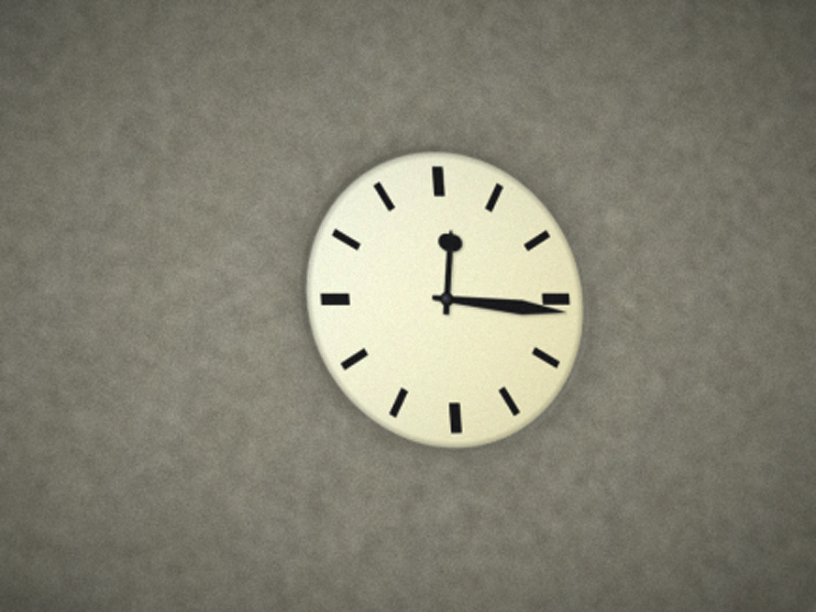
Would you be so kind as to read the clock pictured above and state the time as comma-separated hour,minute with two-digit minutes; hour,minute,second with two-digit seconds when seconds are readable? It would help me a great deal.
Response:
12,16
